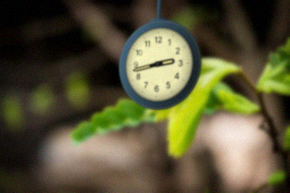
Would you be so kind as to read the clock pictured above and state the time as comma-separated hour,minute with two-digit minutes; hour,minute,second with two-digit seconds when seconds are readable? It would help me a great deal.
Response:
2,43
